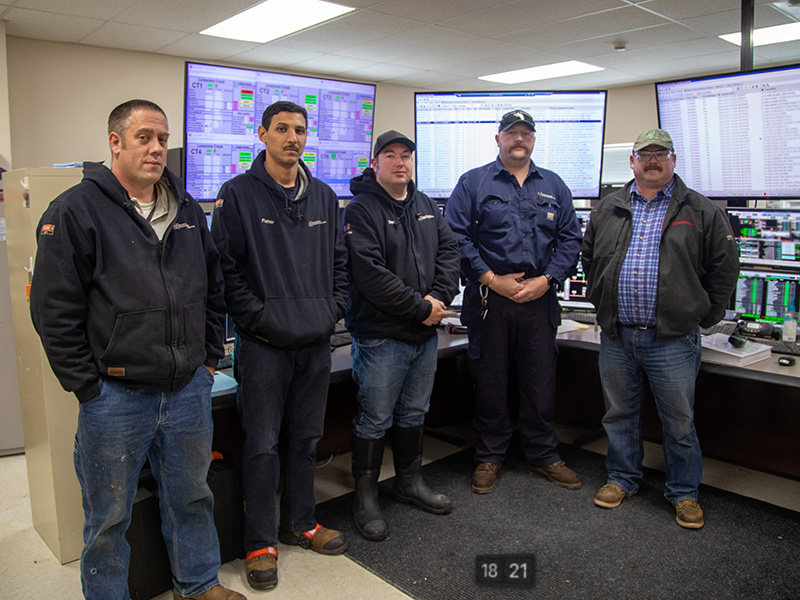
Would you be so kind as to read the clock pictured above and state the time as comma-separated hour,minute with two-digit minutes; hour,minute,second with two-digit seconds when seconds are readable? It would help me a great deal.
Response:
18,21
